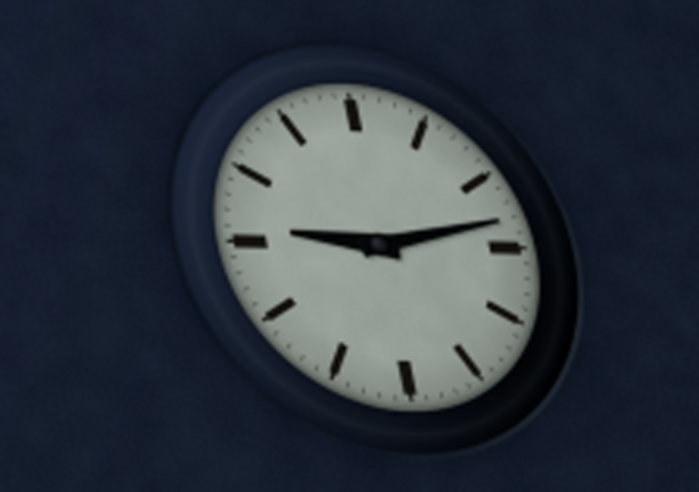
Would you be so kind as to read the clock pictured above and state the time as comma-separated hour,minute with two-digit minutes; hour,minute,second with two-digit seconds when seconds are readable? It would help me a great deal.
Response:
9,13
